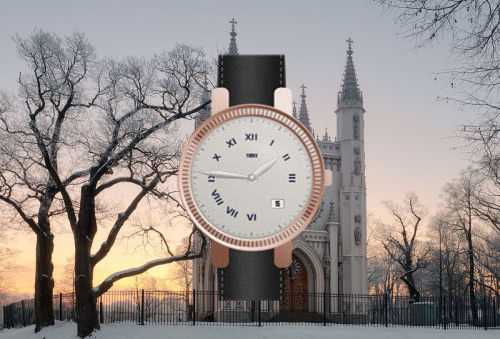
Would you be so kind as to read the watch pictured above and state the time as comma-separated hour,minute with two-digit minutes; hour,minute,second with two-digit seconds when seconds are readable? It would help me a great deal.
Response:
1,46
